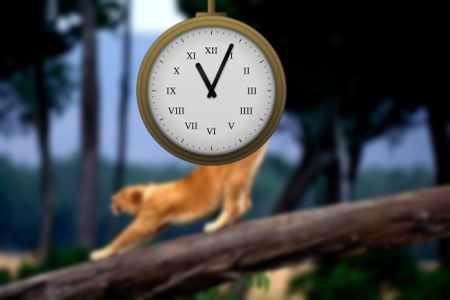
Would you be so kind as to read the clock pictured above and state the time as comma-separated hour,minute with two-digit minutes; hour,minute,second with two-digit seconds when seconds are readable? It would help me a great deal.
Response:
11,04
